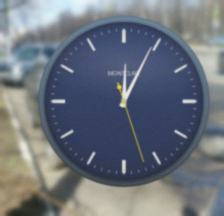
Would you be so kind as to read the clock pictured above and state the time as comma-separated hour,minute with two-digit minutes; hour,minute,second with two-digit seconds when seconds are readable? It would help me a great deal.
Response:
12,04,27
